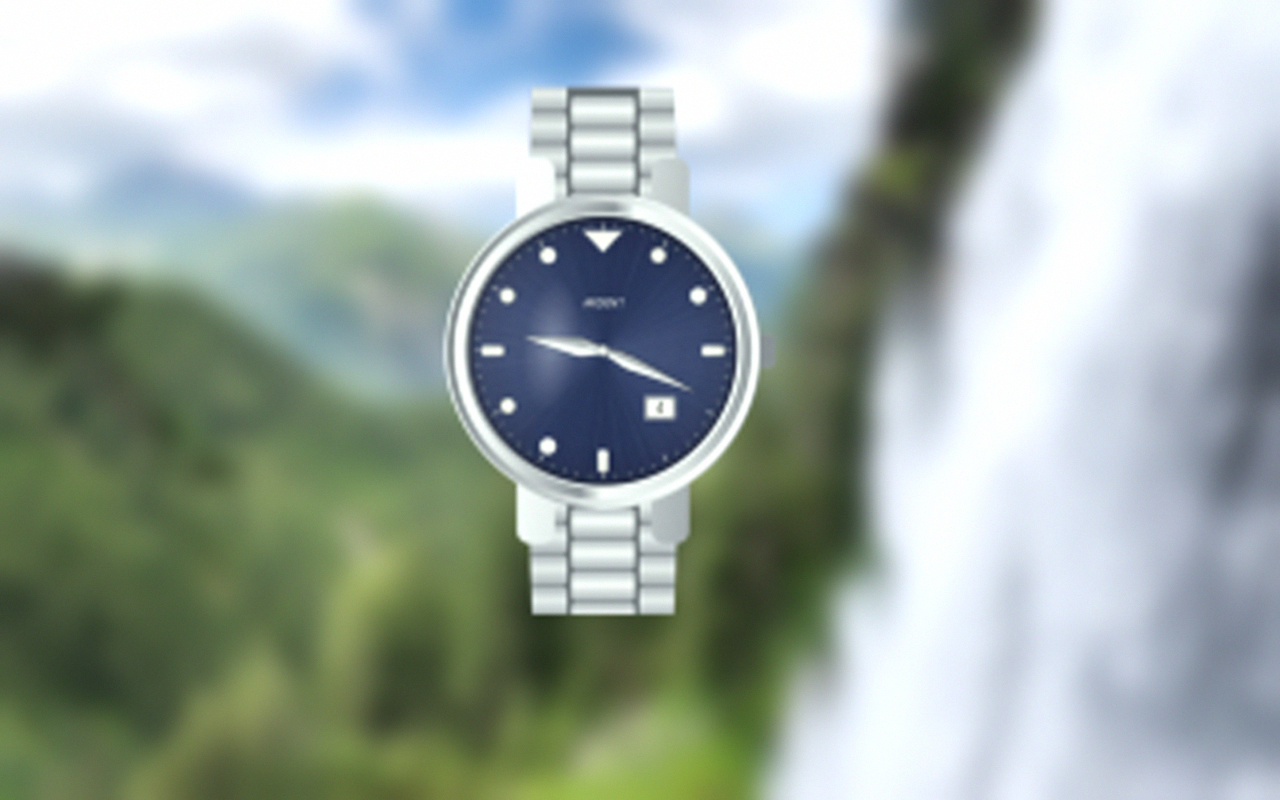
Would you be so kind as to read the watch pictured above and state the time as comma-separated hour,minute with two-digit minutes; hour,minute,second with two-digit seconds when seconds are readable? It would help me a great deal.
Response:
9,19
